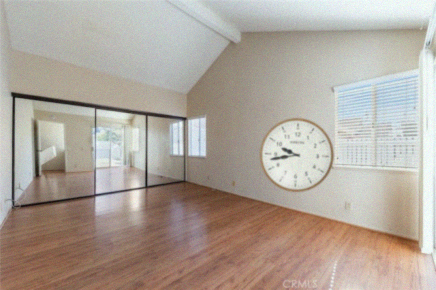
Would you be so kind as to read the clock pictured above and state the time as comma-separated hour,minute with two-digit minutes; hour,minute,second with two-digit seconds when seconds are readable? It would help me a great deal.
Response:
9,43
